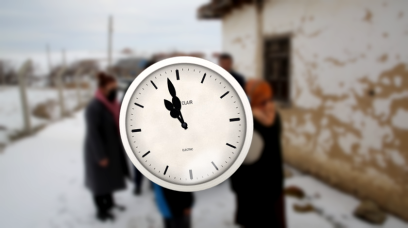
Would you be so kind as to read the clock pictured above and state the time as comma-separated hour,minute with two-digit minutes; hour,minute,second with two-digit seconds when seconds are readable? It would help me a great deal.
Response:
10,58
